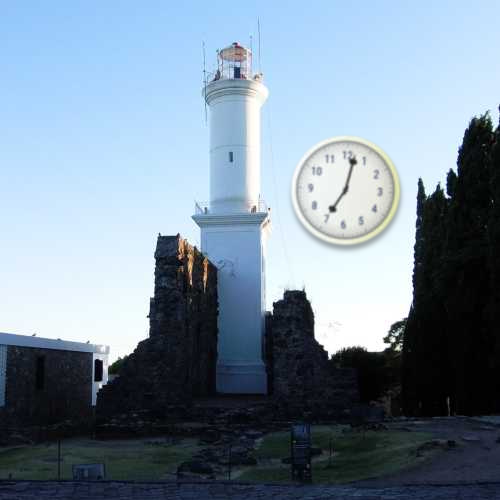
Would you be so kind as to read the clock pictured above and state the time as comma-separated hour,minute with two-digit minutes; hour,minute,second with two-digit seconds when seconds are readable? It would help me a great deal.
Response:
7,02
